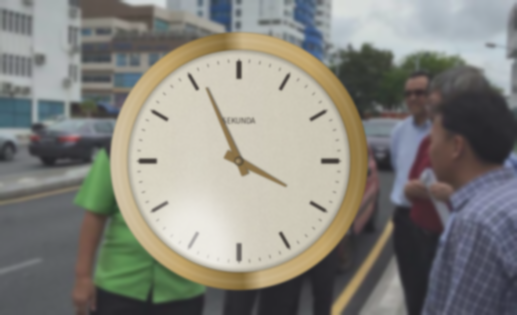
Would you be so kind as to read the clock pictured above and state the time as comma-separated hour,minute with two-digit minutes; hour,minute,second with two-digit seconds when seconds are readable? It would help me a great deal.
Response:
3,56
